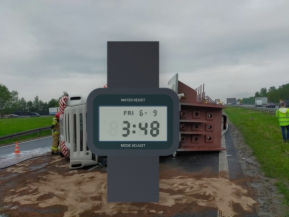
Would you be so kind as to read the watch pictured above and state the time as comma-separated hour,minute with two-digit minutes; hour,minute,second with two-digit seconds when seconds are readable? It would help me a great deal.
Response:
3,48
